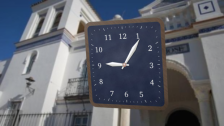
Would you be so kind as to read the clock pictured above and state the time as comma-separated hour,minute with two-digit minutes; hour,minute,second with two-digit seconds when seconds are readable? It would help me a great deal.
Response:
9,06
